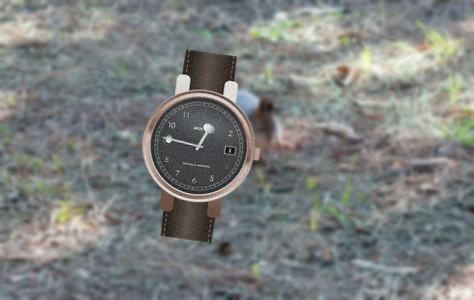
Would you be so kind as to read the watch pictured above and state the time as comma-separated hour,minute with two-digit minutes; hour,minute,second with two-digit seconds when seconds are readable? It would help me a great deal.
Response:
12,46
